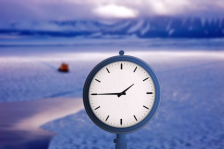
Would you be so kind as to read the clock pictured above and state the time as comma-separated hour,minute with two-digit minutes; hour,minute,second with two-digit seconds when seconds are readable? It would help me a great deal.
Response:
1,45
